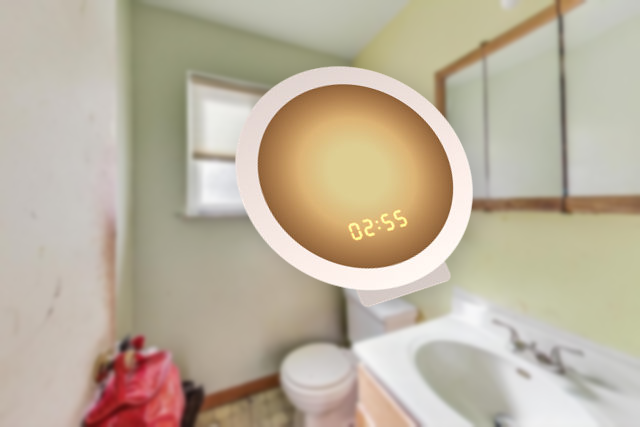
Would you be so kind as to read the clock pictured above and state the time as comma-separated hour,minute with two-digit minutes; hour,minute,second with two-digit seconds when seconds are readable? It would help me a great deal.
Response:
2,55
